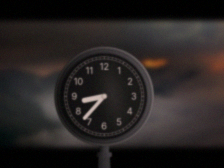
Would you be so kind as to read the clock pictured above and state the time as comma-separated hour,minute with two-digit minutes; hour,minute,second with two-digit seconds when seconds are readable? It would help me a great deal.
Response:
8,37
